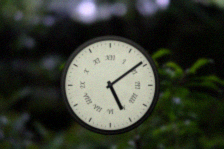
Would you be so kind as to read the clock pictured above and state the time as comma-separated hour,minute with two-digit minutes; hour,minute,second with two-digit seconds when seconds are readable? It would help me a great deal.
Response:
5,09
